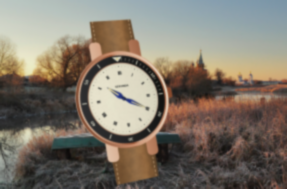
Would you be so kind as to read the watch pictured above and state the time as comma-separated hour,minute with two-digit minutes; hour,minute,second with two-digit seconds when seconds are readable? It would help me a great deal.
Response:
10,20
